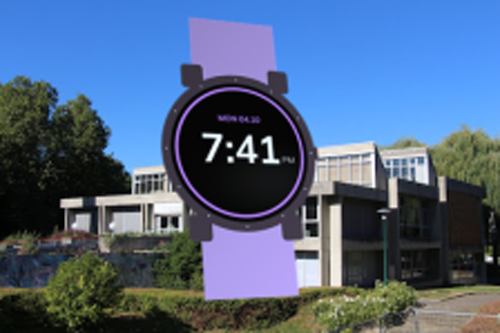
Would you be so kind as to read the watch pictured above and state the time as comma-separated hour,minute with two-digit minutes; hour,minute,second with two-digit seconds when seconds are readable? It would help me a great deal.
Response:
7,41
